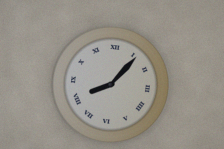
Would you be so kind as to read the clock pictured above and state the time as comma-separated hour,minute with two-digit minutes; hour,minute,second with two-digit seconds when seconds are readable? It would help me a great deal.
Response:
8,06
